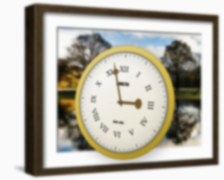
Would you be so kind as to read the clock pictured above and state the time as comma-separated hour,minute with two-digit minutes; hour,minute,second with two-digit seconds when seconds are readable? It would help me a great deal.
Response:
2,57
